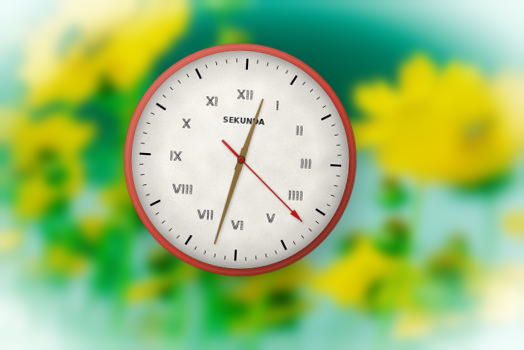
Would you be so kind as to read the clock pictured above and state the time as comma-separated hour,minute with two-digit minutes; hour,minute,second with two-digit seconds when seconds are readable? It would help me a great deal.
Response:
12,32,22
